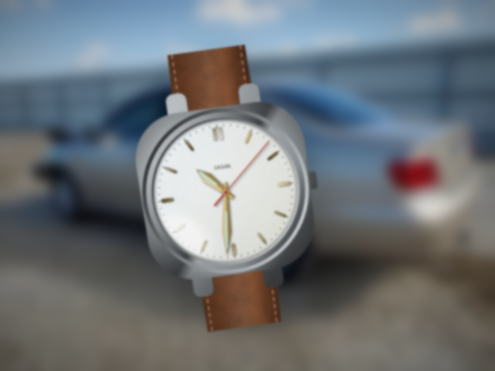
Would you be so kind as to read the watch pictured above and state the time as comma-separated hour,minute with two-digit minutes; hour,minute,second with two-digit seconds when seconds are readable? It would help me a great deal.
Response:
10,31,08
